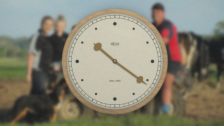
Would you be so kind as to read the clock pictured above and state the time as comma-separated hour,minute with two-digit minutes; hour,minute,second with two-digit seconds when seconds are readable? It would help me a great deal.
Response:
10,21
